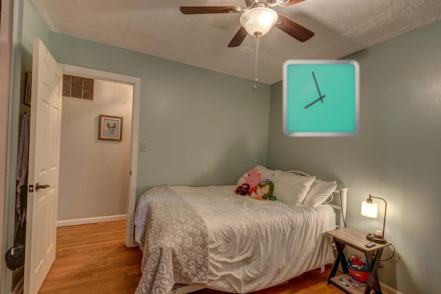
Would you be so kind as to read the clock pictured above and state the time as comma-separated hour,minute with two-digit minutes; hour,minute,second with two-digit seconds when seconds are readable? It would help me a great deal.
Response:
7,57
